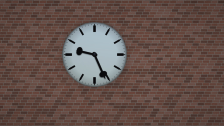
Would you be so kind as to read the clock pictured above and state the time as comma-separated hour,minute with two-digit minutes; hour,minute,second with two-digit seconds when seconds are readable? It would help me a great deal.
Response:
9,26
